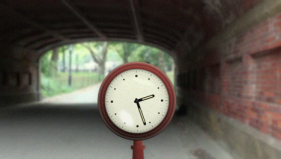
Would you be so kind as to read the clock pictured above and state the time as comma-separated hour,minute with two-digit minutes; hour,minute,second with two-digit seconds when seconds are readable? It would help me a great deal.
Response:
2,27
